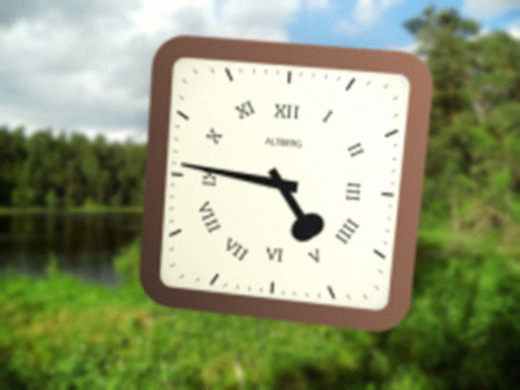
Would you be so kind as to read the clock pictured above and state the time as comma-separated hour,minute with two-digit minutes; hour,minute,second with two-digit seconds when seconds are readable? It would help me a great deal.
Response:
4,46
